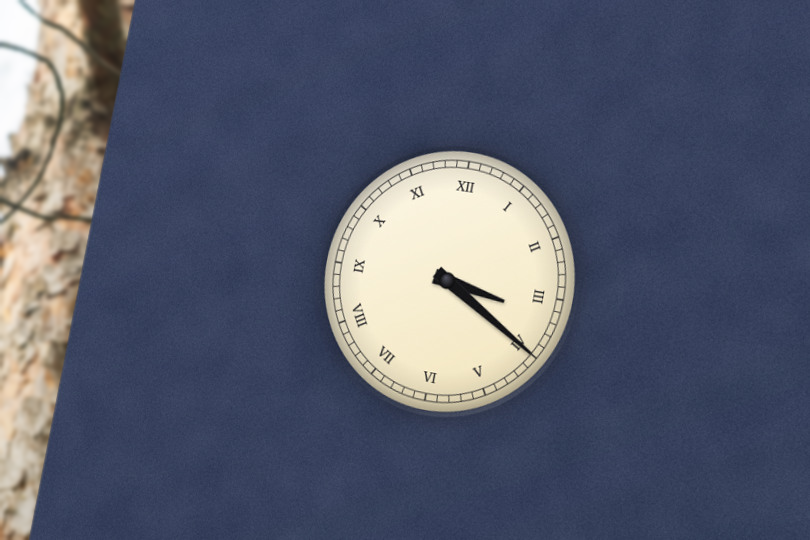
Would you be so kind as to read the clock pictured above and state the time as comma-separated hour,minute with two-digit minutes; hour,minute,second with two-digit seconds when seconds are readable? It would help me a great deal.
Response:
3,20
